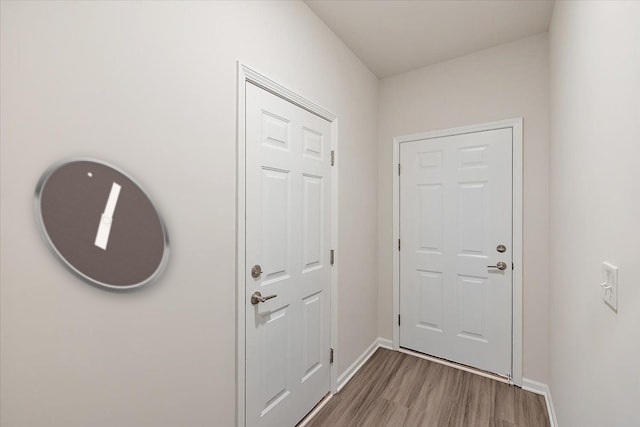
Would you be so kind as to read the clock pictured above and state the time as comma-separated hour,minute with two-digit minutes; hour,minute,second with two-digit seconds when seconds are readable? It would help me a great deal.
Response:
7,06
